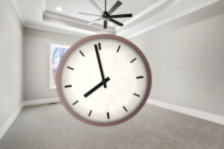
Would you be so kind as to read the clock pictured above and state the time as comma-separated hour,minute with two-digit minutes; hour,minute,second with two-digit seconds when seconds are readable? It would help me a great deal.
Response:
7,59
